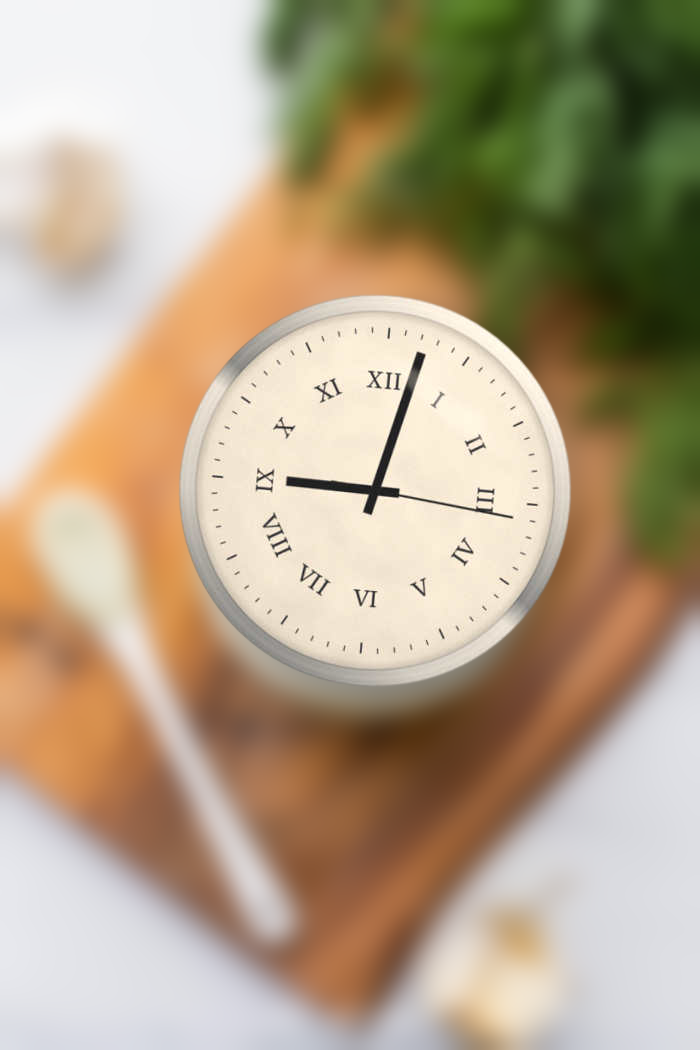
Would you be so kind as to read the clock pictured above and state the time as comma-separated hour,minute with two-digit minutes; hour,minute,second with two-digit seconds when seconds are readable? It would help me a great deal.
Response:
9,02,16
